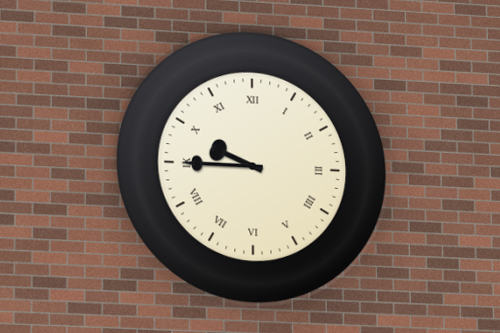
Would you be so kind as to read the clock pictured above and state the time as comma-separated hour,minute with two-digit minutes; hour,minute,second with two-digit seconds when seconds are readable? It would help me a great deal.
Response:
9,45
